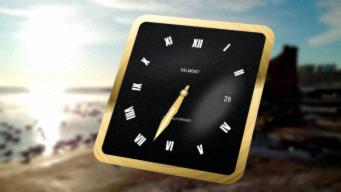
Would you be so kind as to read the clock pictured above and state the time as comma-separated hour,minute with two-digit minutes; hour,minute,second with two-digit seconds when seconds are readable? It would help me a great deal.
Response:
6,33
